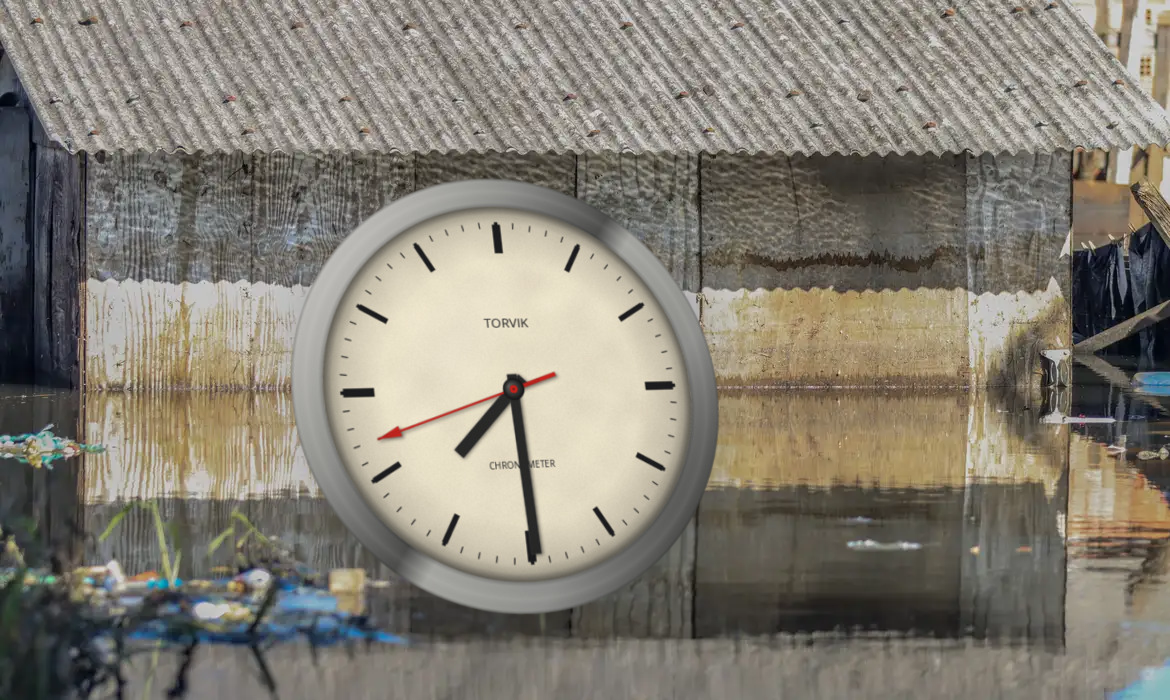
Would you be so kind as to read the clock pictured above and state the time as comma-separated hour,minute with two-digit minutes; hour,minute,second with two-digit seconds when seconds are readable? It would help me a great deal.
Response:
7,29,42
